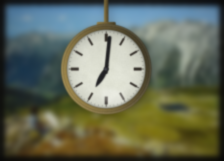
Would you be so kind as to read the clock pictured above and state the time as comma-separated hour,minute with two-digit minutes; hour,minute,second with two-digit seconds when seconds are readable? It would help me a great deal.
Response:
7,01
